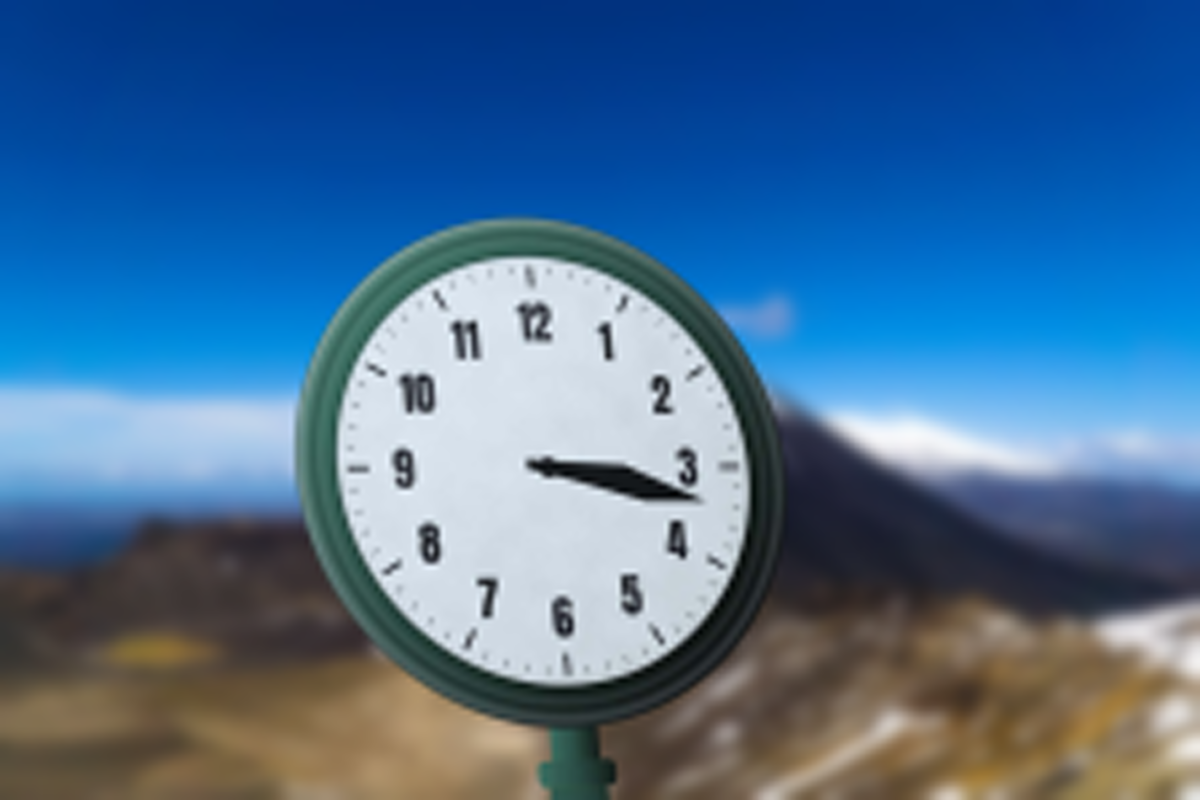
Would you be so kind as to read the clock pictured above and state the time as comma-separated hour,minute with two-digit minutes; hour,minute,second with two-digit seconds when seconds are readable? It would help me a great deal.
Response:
3,17
